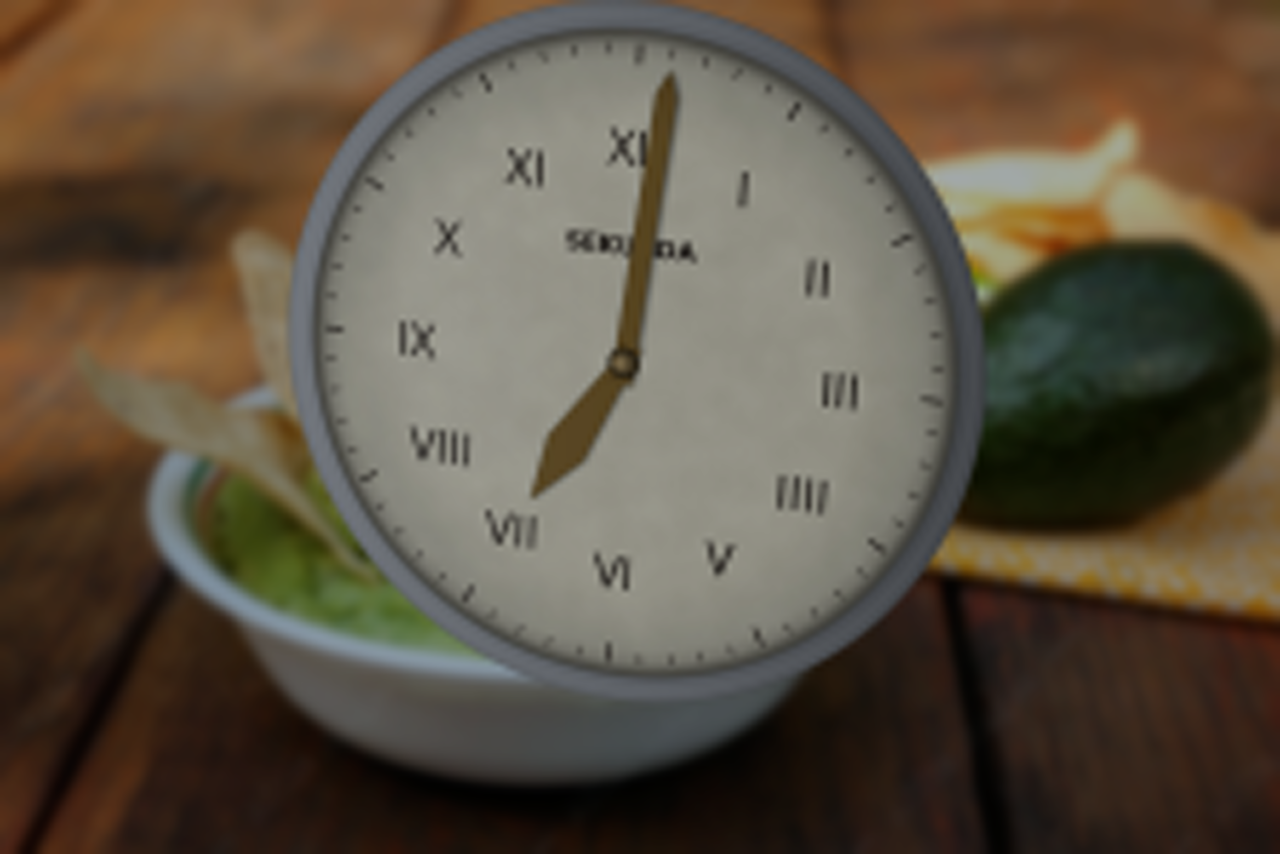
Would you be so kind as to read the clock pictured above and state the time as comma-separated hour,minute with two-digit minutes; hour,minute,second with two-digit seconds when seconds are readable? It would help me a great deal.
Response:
7,01
